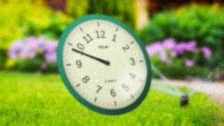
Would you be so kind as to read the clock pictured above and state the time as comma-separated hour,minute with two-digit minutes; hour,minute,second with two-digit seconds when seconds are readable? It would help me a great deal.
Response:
9,49
